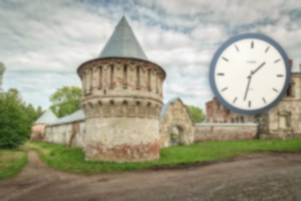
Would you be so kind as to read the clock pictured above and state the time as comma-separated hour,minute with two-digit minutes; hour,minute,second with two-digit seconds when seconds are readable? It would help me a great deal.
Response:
1,32
